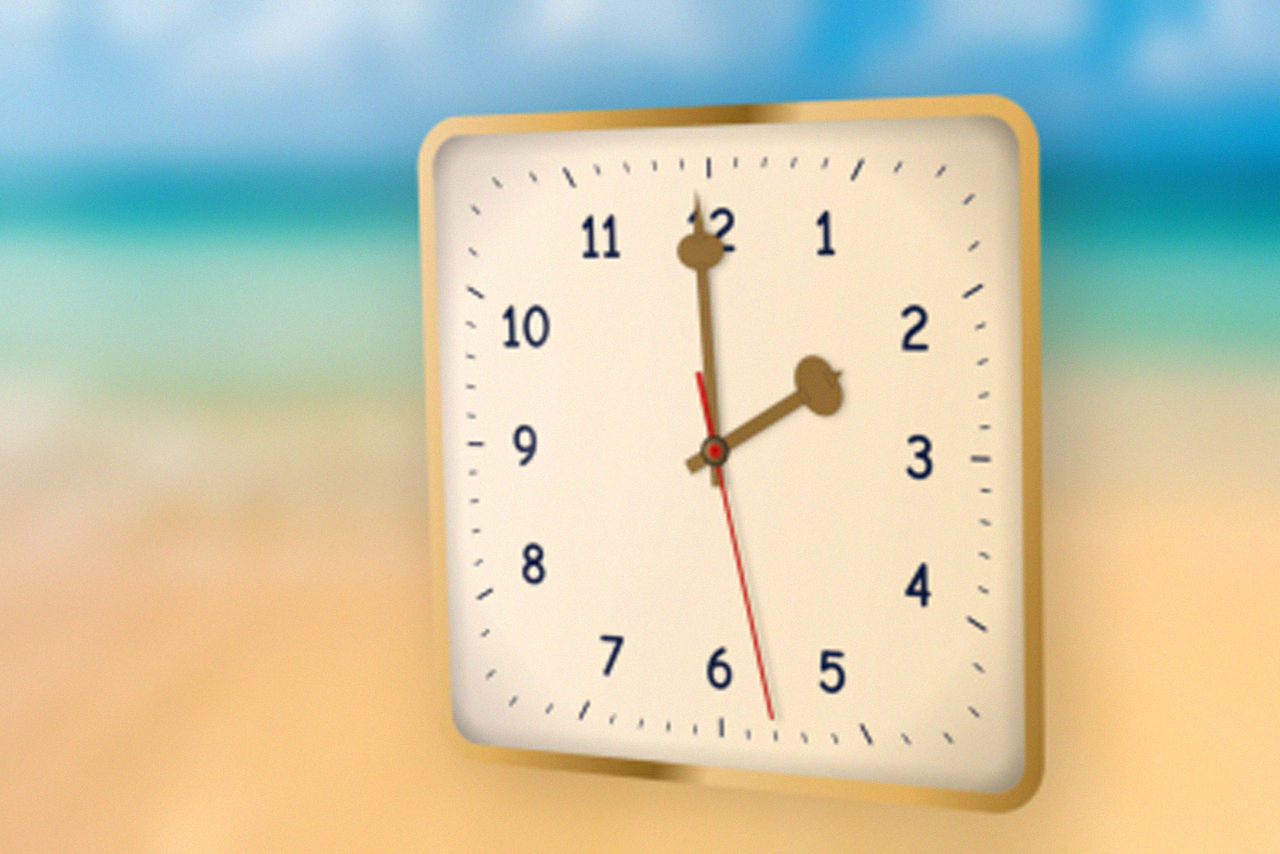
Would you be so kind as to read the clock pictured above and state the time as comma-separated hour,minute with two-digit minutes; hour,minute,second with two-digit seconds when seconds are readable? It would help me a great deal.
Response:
1,59,28
